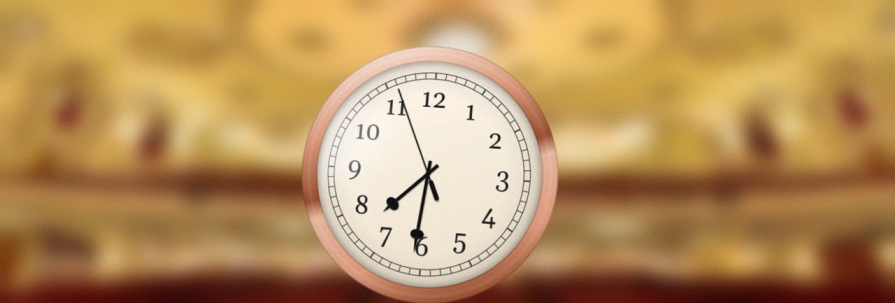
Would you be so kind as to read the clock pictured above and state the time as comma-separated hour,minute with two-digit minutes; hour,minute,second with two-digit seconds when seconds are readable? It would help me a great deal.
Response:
7,30,56
